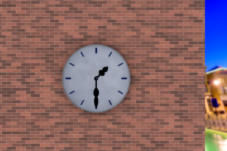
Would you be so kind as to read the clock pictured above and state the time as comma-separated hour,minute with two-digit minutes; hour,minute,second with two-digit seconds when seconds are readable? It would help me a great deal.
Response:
1,30
